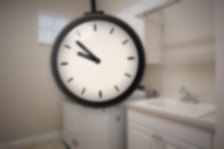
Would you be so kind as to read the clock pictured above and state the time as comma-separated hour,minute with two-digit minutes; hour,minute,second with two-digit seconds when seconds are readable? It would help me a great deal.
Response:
9,53
